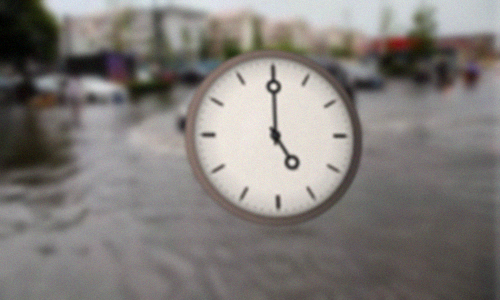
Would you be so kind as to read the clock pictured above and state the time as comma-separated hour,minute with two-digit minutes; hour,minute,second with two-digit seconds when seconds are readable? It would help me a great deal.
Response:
5,00
